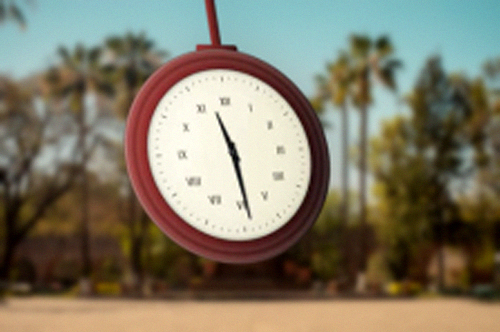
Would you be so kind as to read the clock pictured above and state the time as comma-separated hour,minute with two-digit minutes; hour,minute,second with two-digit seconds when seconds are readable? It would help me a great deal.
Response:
11,29
